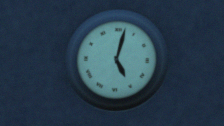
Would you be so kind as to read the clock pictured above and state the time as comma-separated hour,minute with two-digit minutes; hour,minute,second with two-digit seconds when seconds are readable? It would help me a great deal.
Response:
5,02
